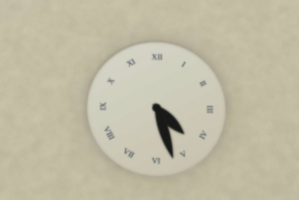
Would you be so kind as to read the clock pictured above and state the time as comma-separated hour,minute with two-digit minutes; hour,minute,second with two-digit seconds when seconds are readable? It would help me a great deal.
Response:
4,27
